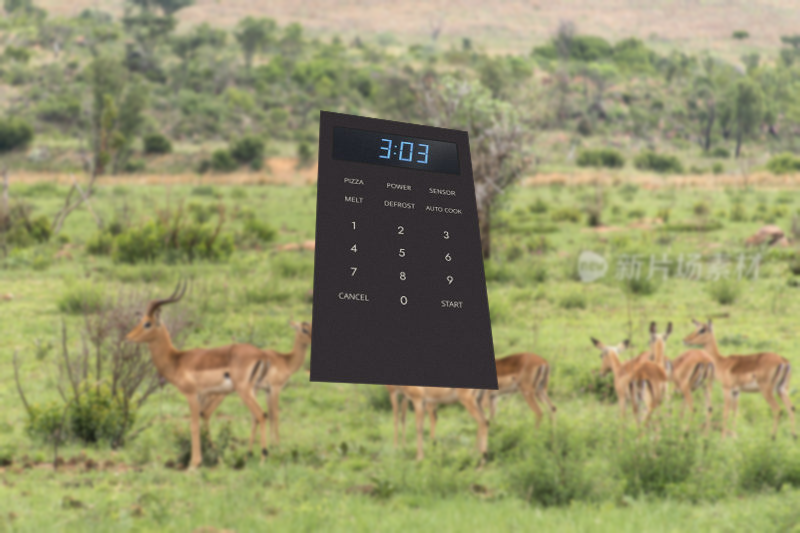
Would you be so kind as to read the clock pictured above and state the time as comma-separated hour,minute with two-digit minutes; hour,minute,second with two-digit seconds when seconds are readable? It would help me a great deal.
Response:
3,03
